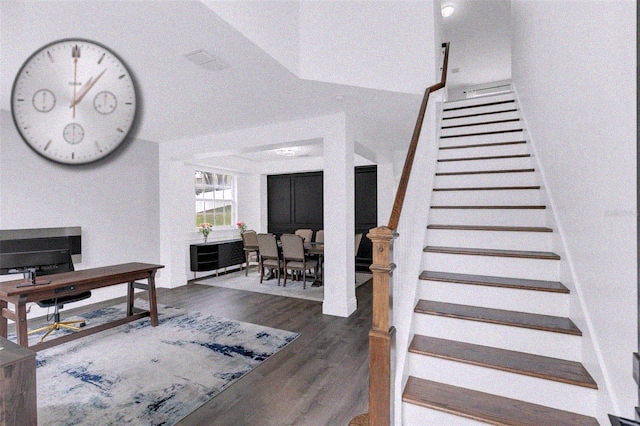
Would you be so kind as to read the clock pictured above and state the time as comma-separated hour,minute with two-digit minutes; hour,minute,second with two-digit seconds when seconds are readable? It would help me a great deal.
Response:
1,07
